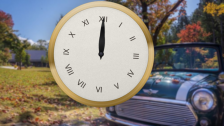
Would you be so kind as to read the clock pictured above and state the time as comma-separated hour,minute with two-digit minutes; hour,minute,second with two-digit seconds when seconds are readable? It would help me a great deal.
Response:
12,00
